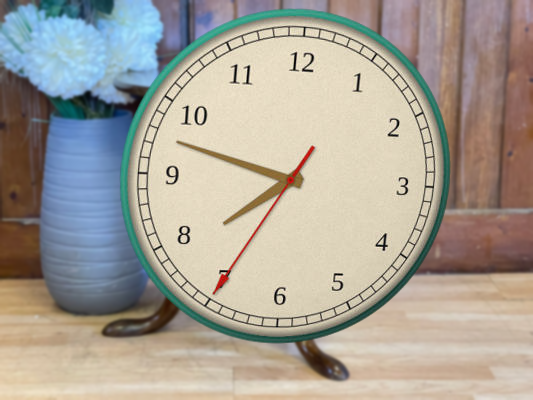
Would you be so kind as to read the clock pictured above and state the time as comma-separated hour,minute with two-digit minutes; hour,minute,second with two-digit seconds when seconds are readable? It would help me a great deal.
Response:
7,47,35
